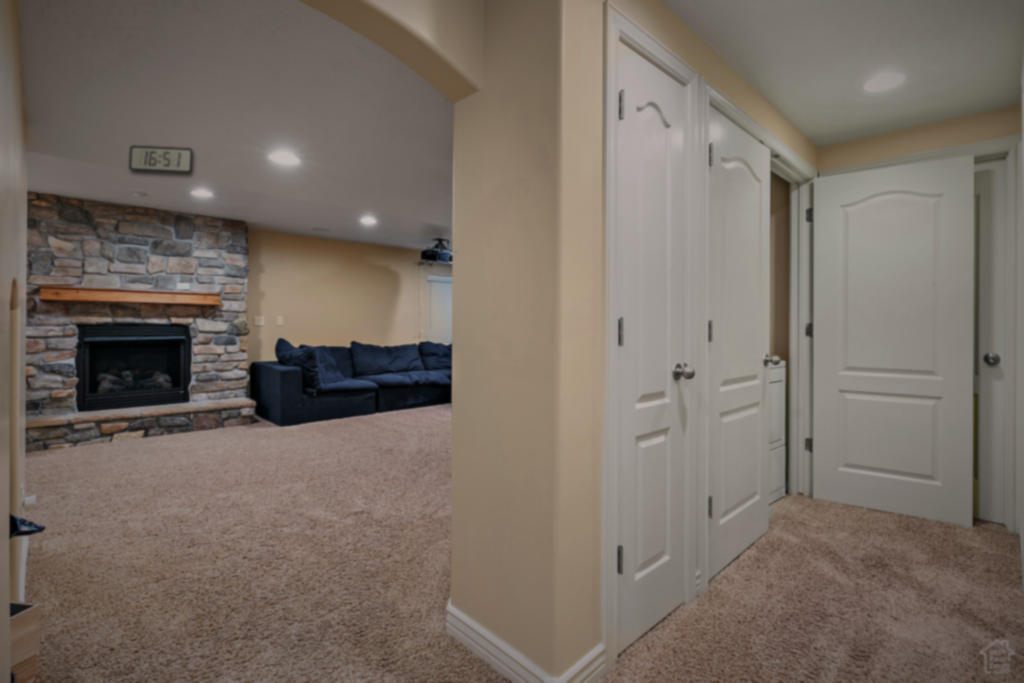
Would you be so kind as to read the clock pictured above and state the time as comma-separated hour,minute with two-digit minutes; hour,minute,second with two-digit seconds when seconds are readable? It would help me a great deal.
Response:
16,51
